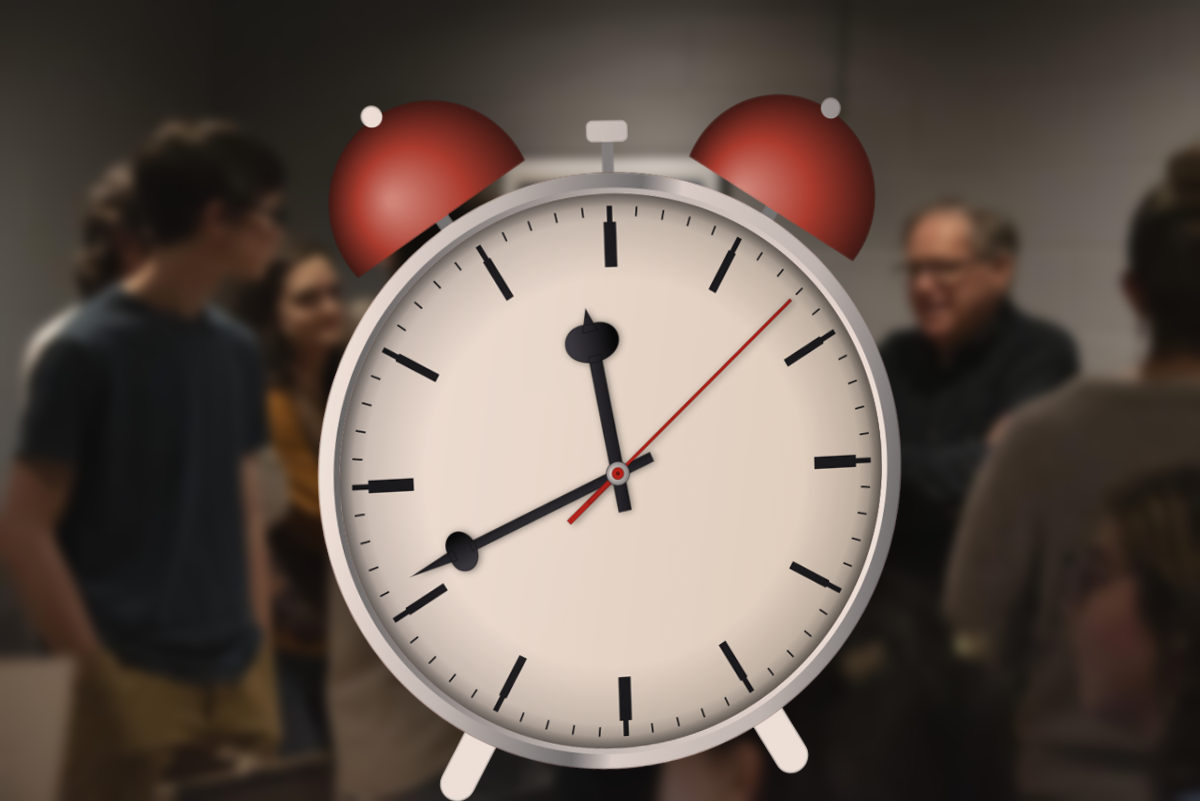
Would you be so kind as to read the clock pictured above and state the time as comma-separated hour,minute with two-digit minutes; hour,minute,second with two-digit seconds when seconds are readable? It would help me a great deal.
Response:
11,41,08
